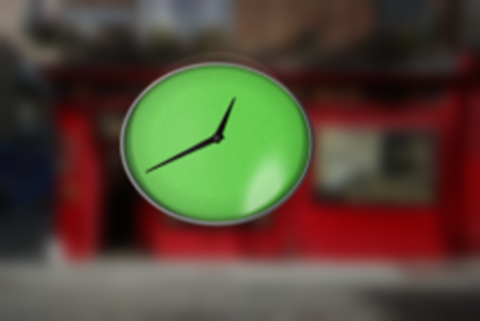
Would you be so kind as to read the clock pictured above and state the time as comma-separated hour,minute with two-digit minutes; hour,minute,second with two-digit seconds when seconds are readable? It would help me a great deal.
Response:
12,40
